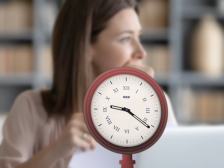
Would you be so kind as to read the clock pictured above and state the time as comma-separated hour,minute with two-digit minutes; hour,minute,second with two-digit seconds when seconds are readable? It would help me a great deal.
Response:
9,21
